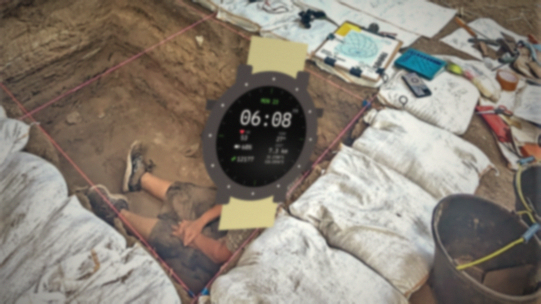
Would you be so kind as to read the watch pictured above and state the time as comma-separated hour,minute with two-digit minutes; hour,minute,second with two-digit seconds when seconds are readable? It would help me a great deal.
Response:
6,08
